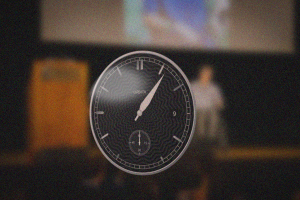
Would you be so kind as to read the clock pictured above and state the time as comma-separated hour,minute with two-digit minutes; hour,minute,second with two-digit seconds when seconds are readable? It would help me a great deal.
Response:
1,06
